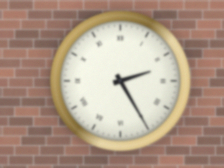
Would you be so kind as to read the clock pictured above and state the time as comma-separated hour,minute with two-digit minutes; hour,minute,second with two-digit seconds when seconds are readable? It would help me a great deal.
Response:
2,25
